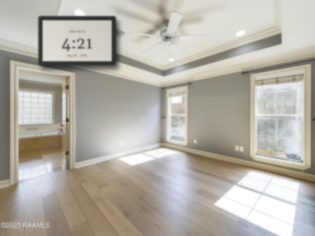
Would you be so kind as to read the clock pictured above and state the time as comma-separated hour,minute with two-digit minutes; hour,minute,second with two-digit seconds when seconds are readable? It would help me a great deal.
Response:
4,21
